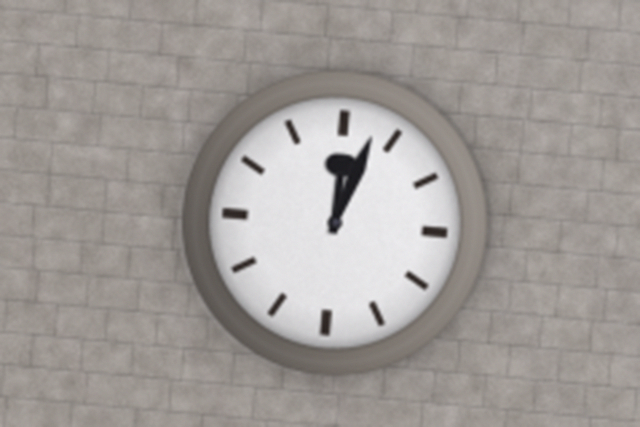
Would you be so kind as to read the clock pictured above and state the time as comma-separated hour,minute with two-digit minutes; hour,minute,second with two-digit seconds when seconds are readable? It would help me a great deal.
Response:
12,03
